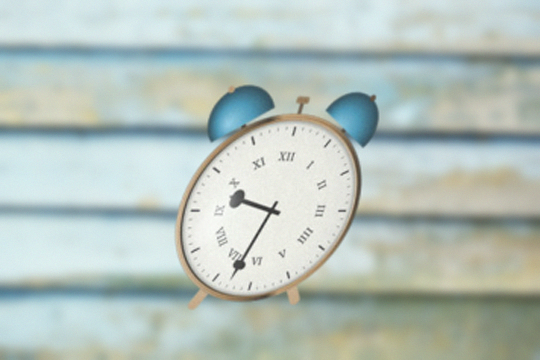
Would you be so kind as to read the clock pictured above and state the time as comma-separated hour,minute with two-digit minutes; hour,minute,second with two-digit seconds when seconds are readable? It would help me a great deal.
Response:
9,33
